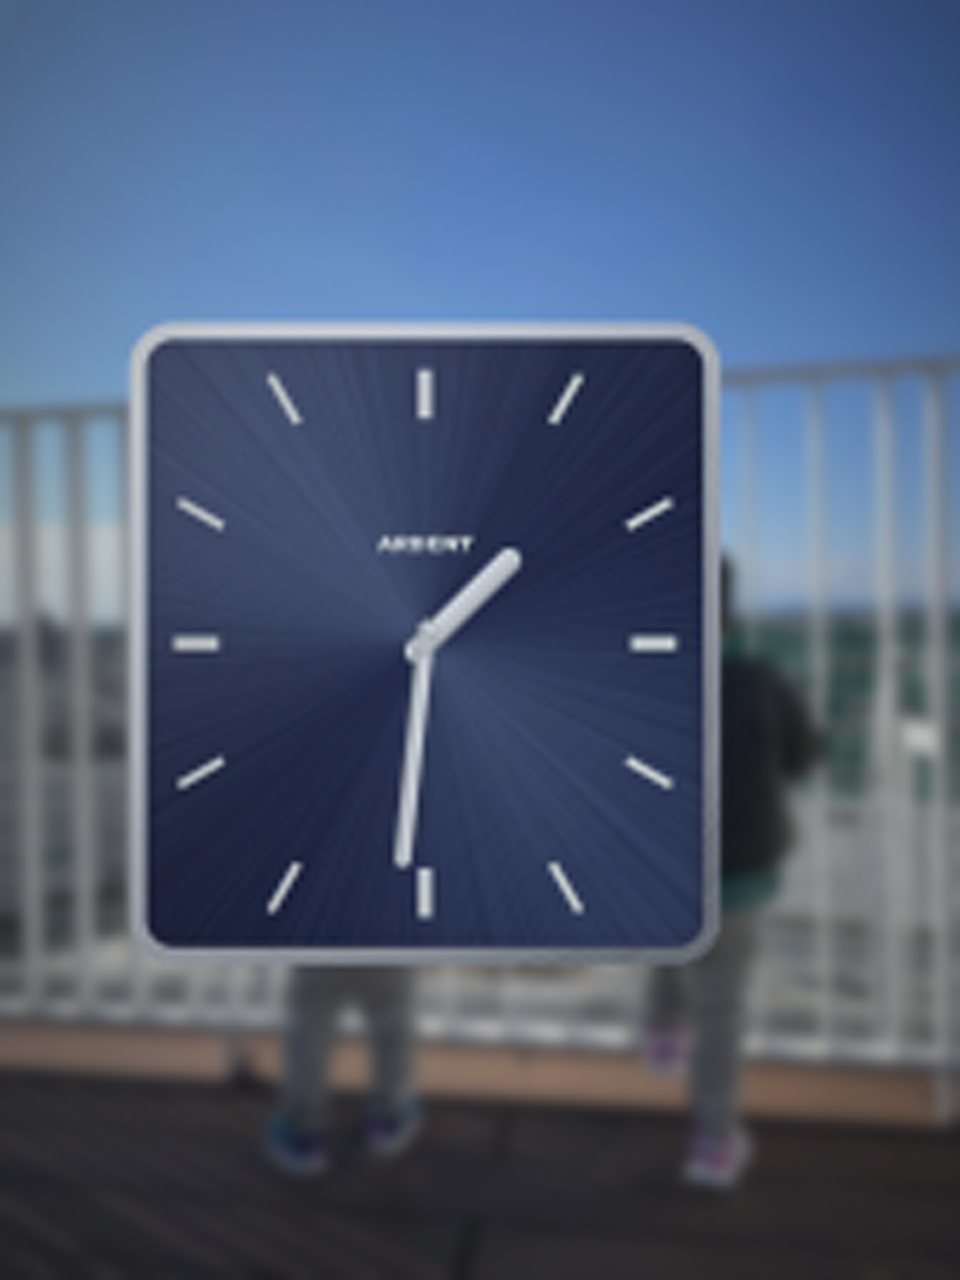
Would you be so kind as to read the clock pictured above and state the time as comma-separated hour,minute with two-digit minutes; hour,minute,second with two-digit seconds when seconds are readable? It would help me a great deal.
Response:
1,31
